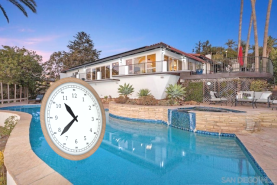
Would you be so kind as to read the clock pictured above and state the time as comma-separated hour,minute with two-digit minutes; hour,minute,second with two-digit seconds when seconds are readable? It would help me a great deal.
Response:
10,38
